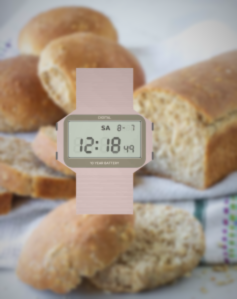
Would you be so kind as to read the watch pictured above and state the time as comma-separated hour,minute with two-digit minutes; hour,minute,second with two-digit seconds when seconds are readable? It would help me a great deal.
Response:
12,18
